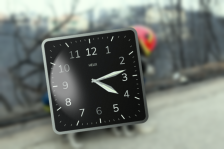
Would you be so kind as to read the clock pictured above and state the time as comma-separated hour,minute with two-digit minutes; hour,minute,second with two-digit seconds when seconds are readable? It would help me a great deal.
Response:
4,13
